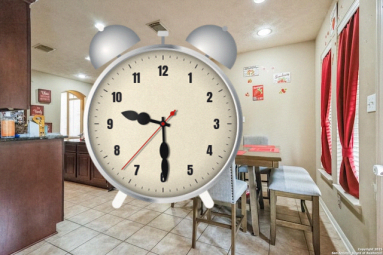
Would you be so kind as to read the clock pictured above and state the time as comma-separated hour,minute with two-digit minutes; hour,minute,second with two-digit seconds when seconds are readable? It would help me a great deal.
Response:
9,29,37
